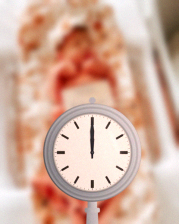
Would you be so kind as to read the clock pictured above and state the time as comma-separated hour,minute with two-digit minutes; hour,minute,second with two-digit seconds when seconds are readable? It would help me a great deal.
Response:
12,00
